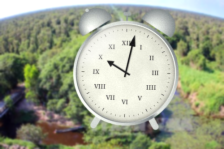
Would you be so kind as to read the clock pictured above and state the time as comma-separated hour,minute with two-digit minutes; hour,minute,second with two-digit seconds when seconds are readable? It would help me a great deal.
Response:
10,02
